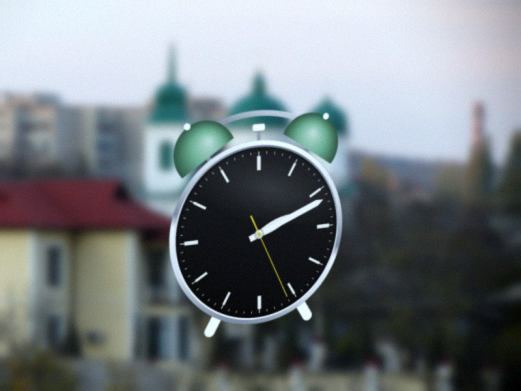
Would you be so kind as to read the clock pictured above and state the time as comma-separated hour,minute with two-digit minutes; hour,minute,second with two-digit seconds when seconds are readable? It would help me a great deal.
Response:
2,11,26
